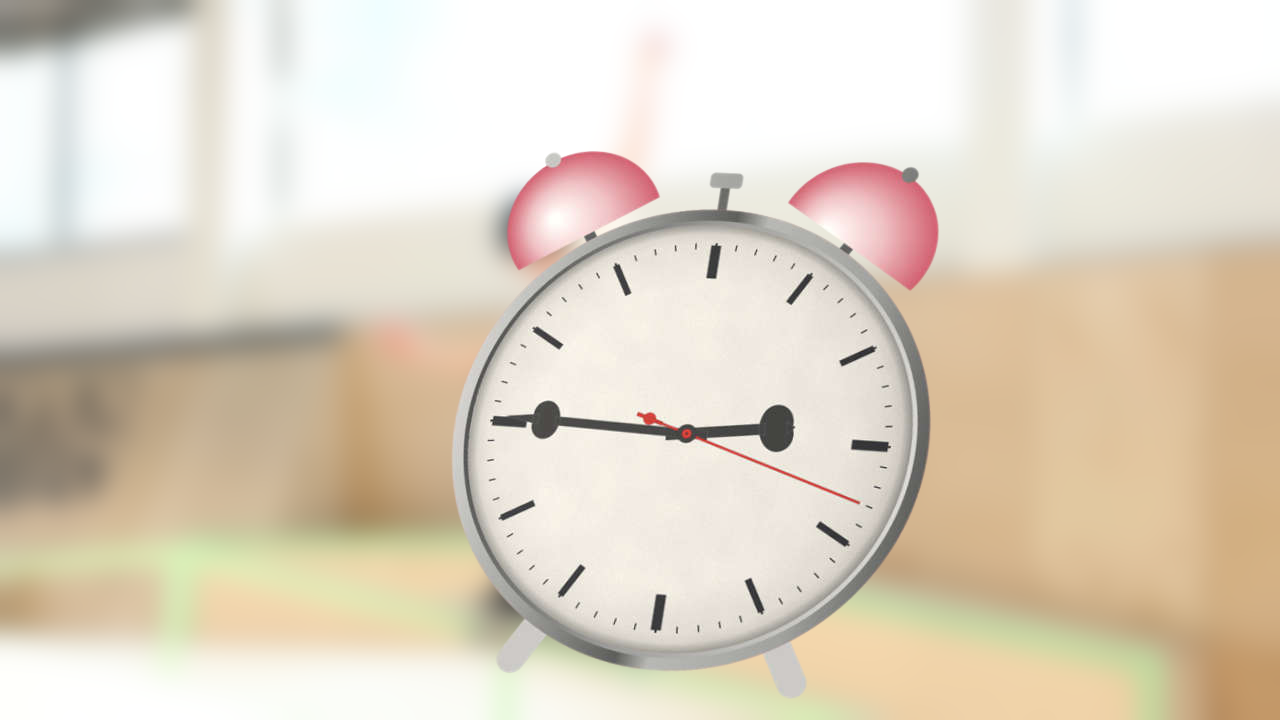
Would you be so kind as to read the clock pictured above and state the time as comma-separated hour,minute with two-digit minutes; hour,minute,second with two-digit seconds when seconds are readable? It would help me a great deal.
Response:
2,45,18
